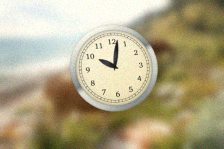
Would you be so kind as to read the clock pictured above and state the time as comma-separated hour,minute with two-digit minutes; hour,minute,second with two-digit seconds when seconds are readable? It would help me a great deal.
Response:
10,02
